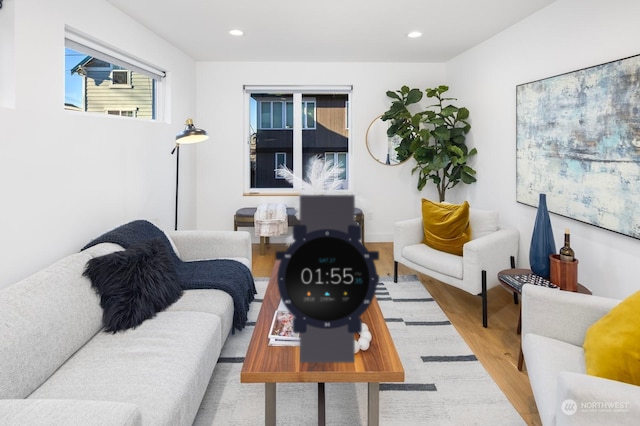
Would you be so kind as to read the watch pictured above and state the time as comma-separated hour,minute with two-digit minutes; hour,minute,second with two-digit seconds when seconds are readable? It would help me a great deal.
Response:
1,55
